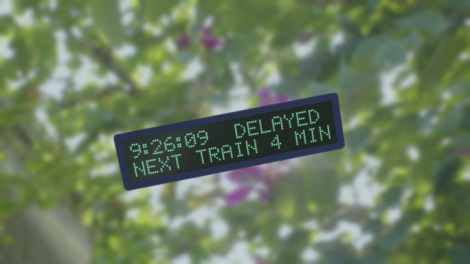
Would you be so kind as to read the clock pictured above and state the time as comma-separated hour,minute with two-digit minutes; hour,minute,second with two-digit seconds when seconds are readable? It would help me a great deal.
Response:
9,26,09
